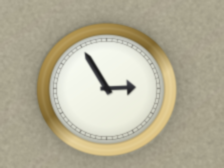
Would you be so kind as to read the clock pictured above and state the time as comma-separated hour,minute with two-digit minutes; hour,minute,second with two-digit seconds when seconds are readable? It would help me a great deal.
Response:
2,55
